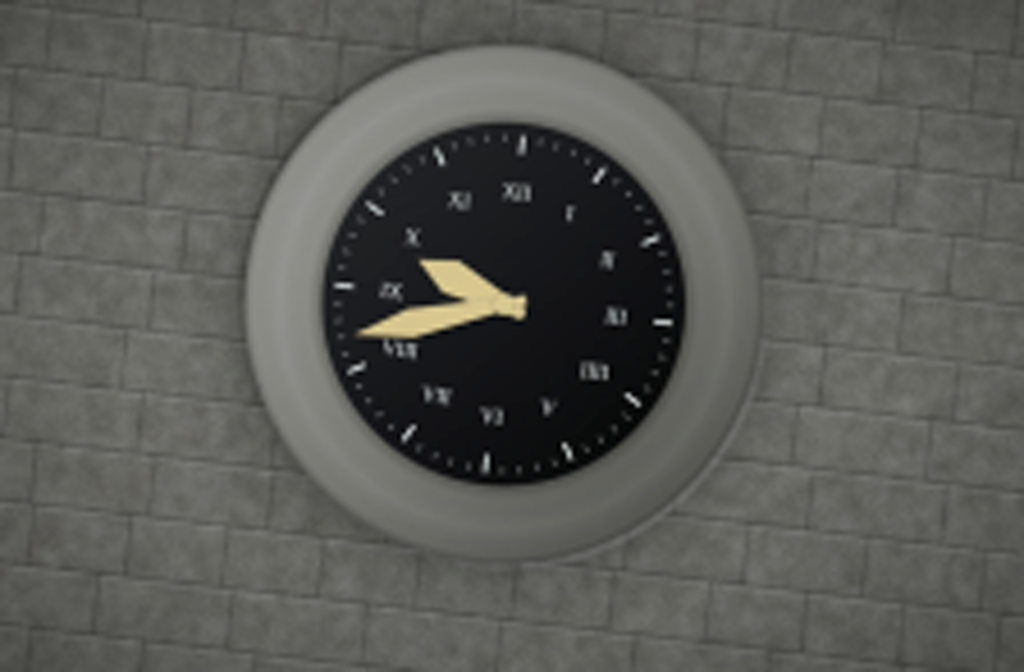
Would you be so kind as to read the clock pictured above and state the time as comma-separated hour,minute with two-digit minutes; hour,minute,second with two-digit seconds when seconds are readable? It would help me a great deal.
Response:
9,42
